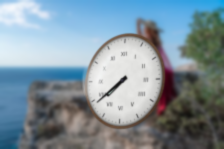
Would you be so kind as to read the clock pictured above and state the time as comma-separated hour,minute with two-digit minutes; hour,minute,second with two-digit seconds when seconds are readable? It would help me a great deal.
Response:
7,39
